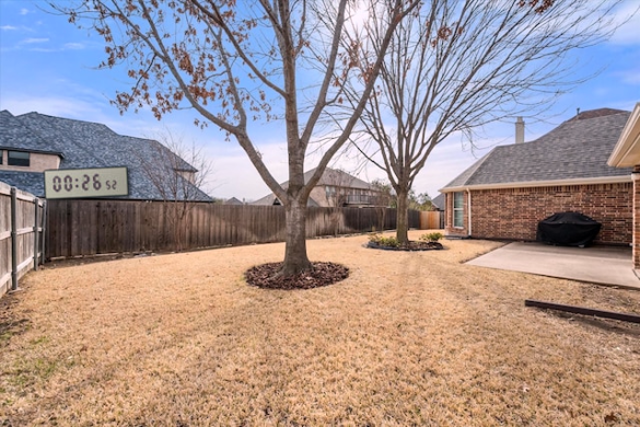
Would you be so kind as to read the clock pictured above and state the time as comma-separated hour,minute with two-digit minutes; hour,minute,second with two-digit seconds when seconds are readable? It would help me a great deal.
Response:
0,26,52
